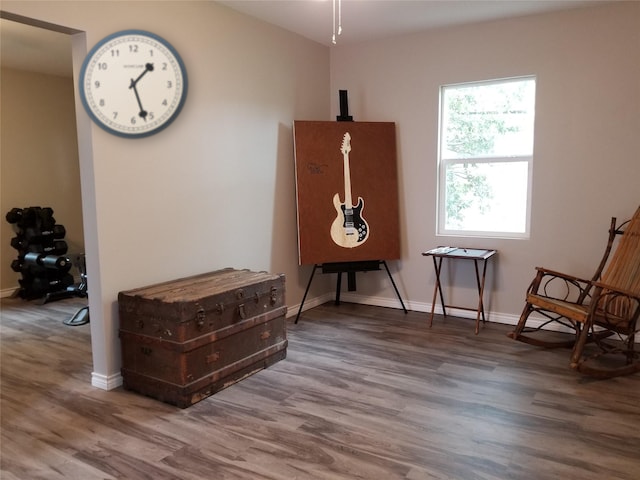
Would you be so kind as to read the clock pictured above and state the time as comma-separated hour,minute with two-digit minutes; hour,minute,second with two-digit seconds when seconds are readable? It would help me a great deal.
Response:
1,27
